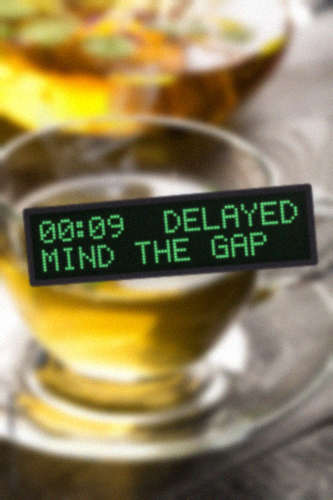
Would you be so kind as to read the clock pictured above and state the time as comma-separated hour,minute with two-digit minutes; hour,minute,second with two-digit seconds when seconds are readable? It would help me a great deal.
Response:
0,09
